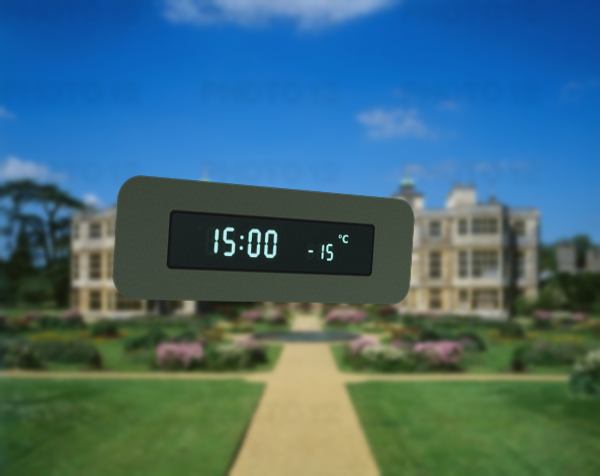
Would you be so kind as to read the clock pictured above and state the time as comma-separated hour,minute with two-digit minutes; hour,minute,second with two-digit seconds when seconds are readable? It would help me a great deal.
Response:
15,00
